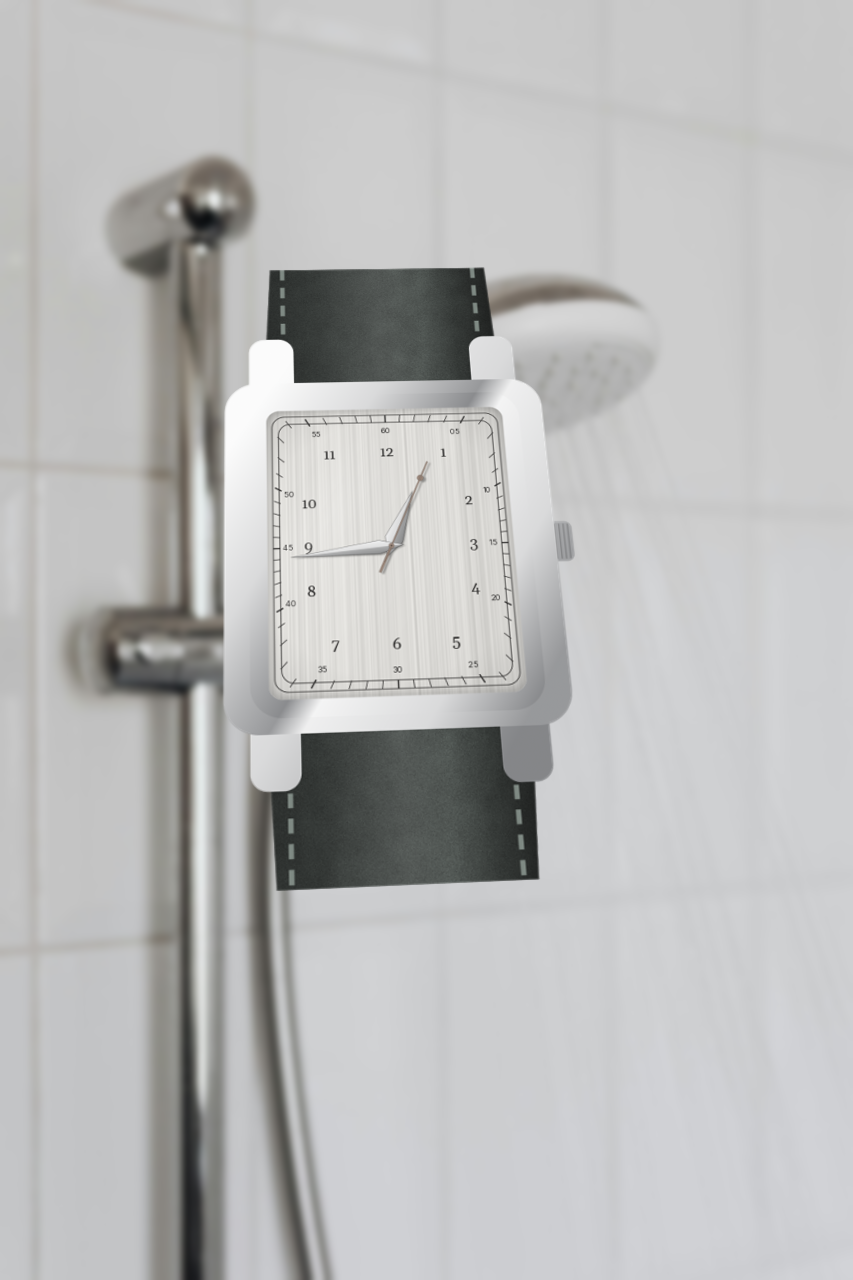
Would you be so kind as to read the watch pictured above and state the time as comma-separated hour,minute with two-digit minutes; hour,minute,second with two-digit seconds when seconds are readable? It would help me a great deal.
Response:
12,44,04
